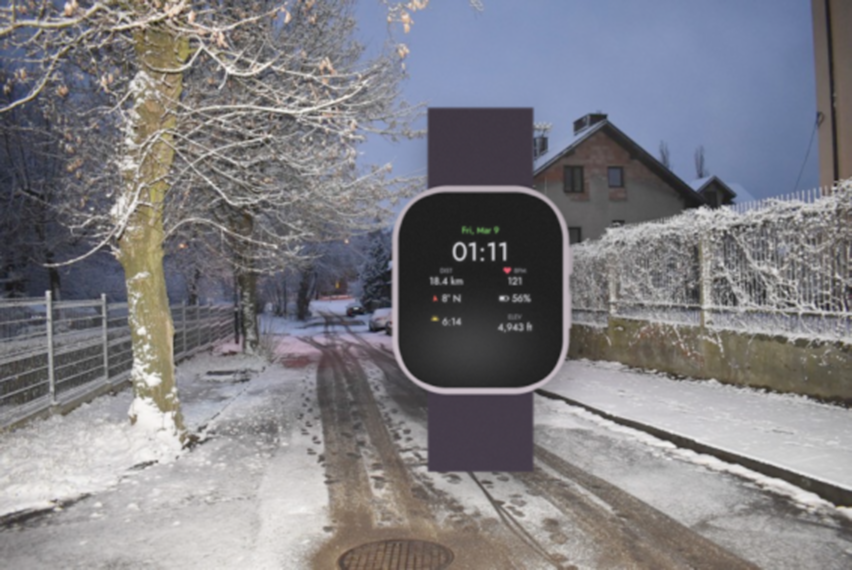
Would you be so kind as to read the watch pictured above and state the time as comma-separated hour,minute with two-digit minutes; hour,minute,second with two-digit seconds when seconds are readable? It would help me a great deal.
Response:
1,11
